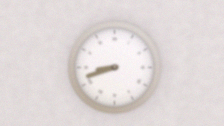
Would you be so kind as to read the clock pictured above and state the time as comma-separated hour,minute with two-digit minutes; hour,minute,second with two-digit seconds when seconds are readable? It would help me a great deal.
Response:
8,42
